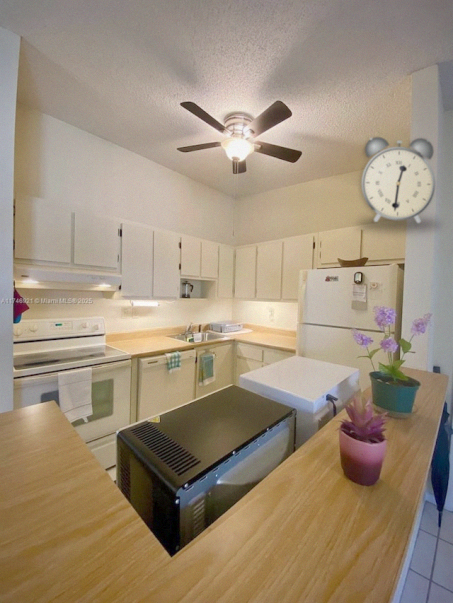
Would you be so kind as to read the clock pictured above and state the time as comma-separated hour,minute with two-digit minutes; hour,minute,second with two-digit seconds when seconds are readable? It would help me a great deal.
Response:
12,31
